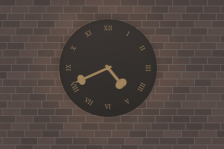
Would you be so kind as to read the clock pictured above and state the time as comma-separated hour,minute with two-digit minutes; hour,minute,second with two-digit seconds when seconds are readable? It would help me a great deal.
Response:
4,41
